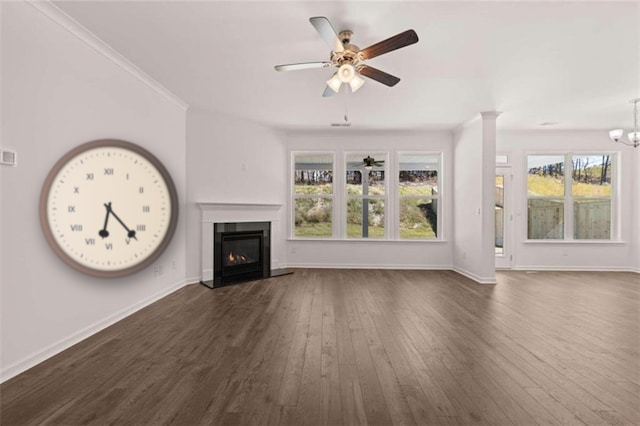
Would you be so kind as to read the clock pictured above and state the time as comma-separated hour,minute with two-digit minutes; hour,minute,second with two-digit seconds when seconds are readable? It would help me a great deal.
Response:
6,23
